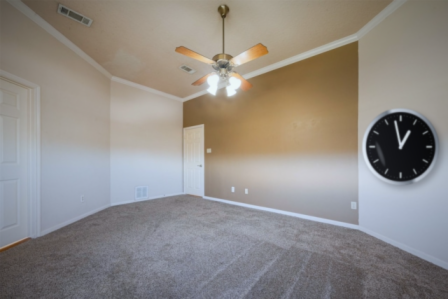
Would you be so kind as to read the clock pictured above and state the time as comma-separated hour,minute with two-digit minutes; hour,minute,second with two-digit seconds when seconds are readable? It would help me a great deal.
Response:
12,58
